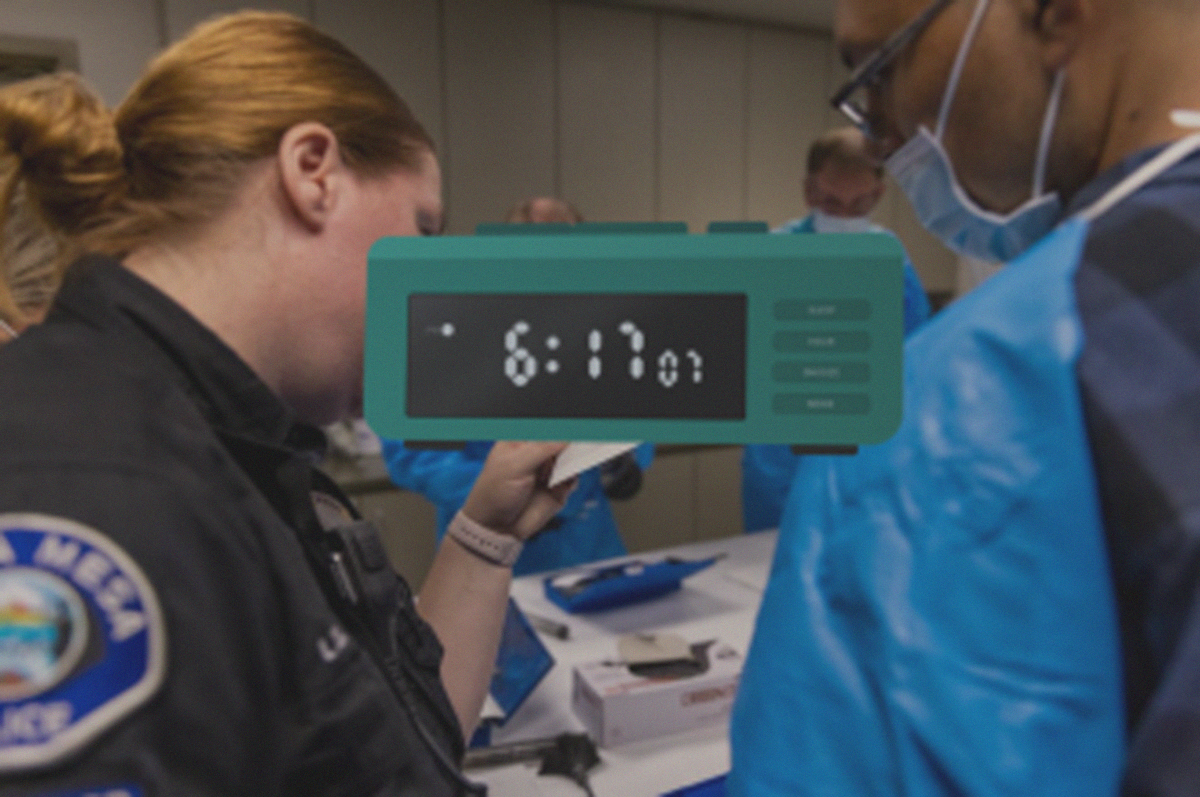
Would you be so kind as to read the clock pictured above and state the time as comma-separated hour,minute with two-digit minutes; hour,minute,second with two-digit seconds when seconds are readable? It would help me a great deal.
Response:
6,17,07
